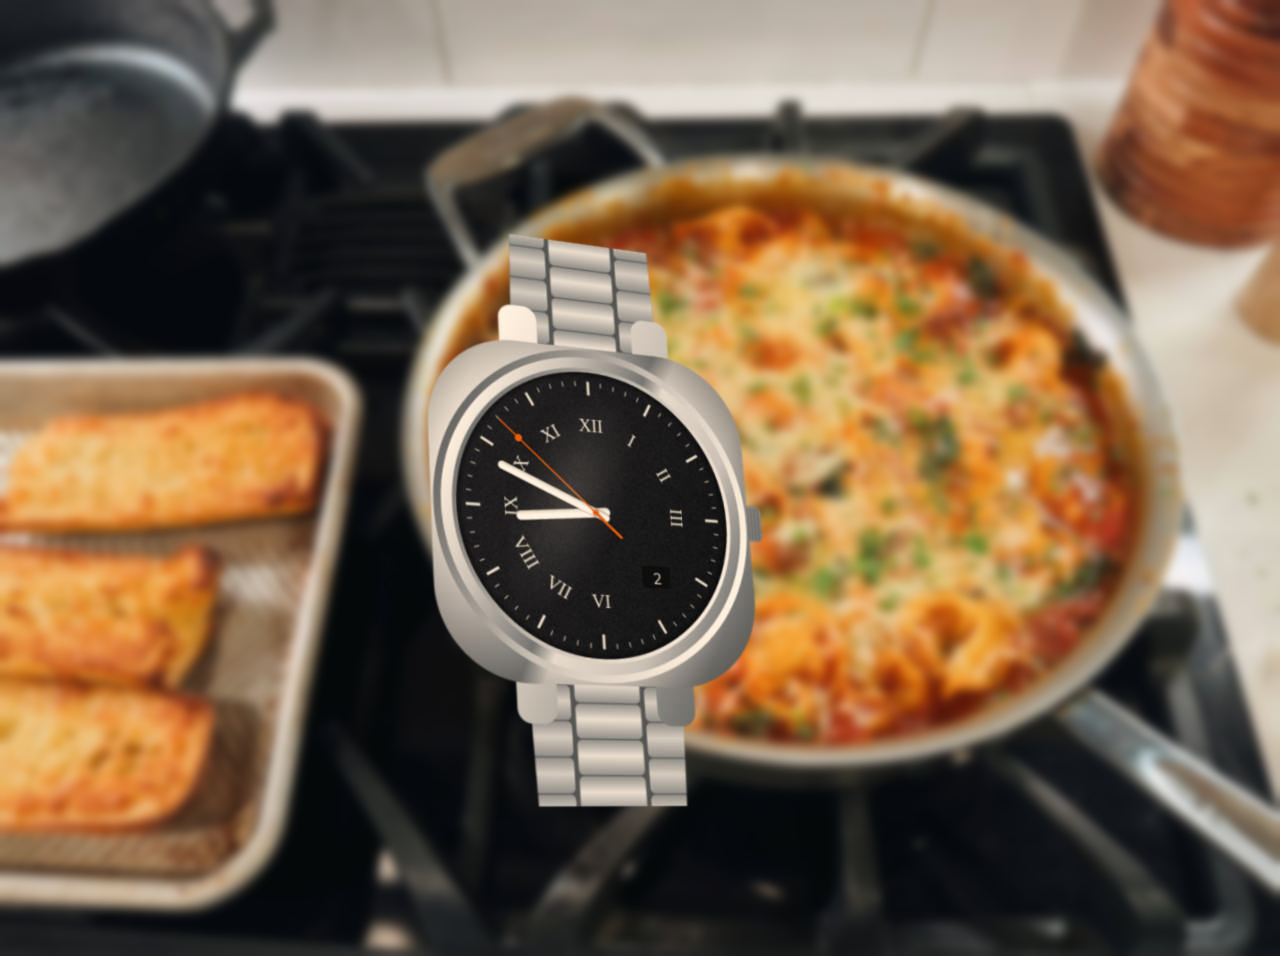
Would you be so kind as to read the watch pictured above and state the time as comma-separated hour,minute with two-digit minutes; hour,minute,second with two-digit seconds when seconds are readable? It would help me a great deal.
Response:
8,48,52
